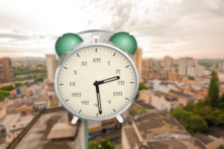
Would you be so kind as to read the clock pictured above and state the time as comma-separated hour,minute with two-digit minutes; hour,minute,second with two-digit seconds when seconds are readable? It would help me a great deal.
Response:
2,29
